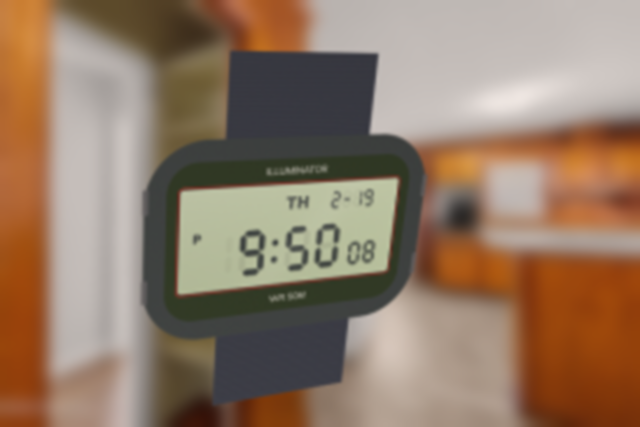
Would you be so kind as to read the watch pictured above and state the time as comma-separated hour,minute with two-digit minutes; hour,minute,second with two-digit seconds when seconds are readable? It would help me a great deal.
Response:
9,50,08
